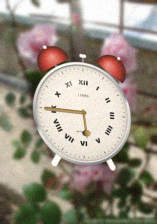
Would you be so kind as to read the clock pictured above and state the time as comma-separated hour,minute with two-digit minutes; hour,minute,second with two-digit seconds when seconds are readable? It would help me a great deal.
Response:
5,45
